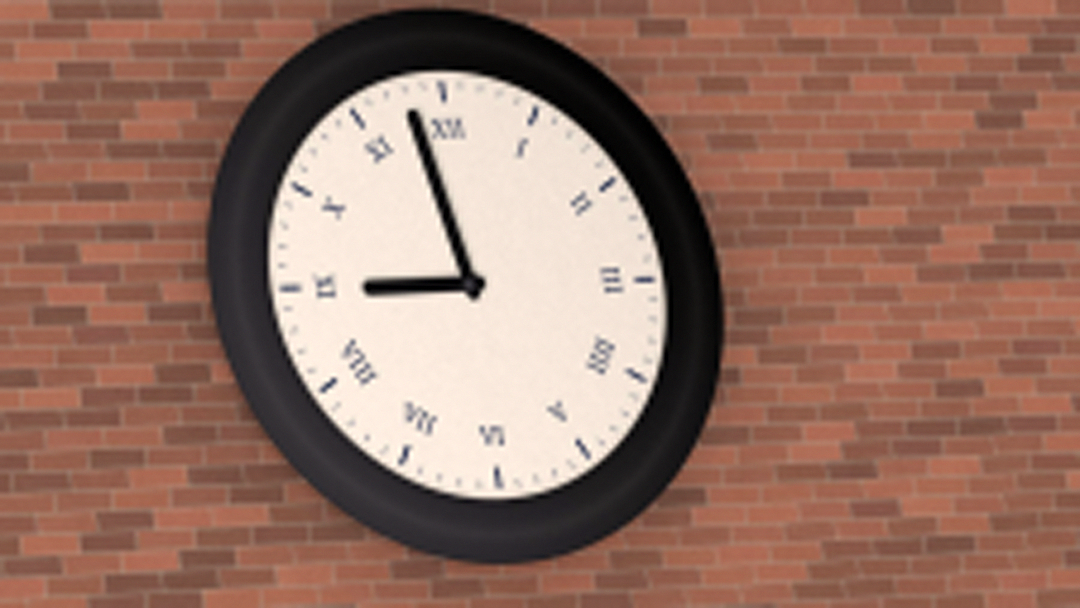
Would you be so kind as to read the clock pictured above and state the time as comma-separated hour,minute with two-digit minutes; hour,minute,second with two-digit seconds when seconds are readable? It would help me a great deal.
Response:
8,58
